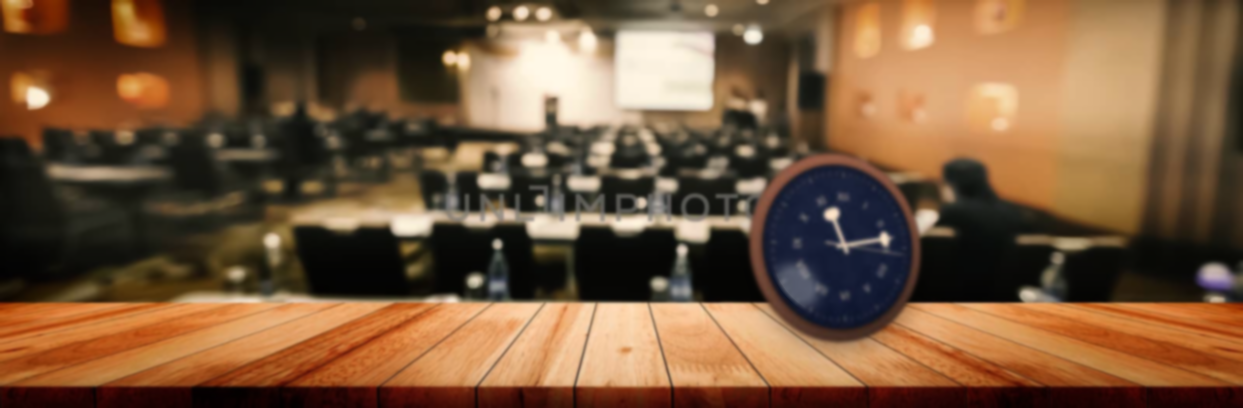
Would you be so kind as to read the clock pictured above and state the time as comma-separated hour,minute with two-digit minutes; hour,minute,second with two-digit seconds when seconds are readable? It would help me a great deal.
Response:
11,13,16
